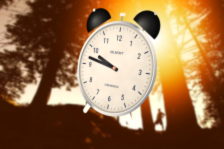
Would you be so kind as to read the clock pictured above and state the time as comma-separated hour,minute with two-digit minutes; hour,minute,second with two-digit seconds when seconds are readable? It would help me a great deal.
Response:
9,47
